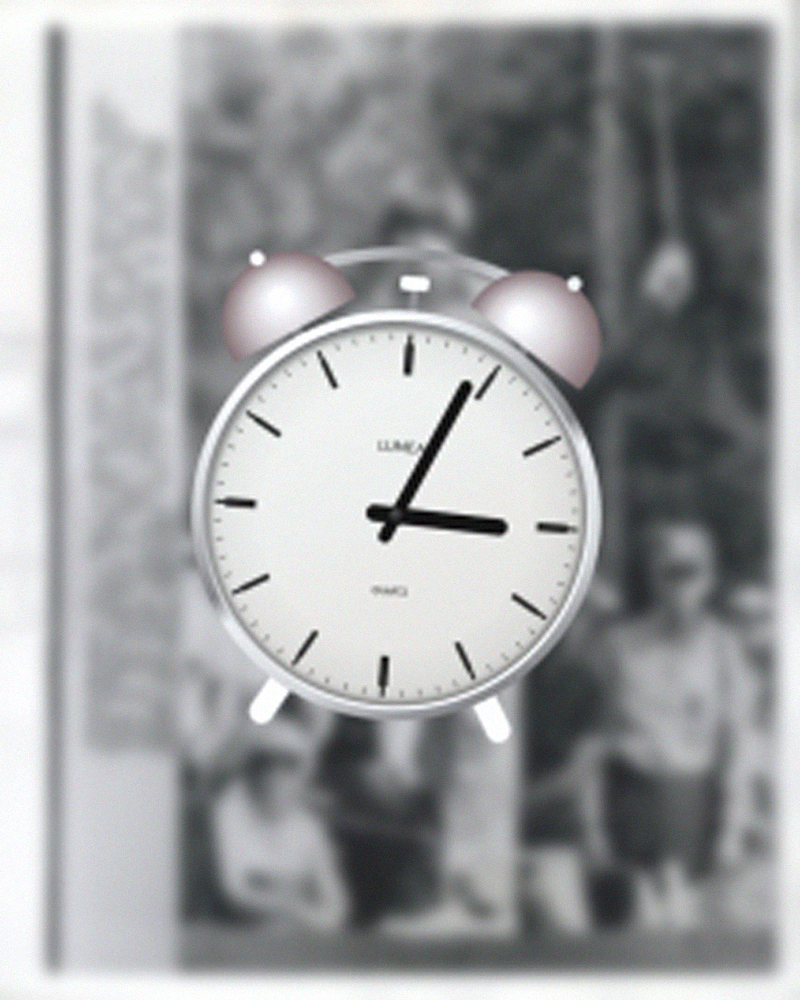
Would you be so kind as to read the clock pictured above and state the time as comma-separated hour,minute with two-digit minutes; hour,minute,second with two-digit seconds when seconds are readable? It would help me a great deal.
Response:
3,04
